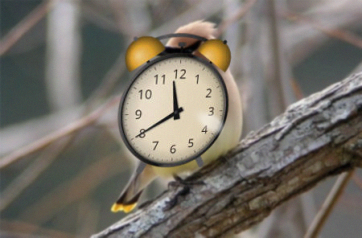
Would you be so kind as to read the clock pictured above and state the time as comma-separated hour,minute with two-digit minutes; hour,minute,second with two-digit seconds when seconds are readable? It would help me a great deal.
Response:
11,40
